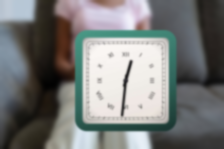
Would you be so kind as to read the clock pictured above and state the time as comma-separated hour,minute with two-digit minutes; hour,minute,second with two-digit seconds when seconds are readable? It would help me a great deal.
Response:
12,31
